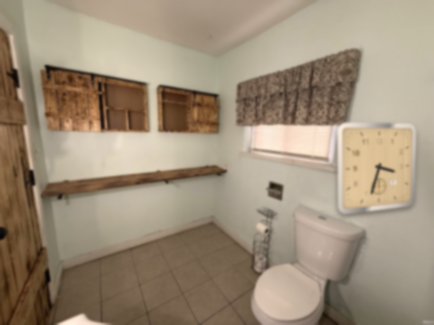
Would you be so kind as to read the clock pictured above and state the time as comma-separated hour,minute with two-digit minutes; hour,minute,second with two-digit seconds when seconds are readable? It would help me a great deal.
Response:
3,33
